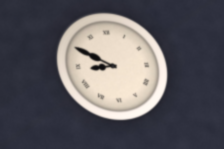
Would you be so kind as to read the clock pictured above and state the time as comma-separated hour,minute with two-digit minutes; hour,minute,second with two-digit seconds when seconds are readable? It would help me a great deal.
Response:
8,50
